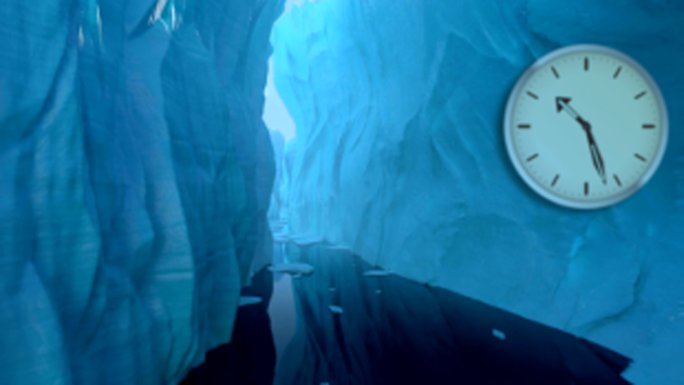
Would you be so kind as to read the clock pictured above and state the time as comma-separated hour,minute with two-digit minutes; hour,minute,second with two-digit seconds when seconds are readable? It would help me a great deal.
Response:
10,27
